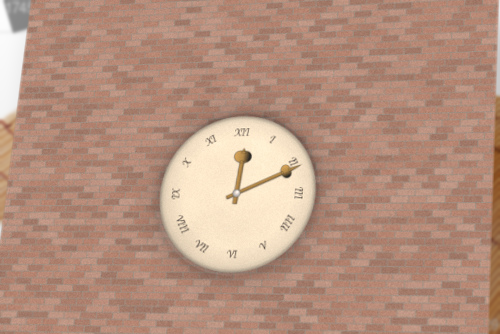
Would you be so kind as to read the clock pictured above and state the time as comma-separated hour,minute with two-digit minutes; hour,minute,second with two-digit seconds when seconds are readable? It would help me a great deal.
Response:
12,11
